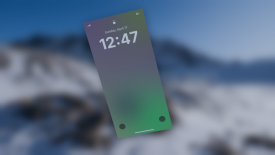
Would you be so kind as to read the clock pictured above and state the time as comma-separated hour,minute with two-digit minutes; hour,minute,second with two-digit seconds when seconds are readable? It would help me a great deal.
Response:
12,47
